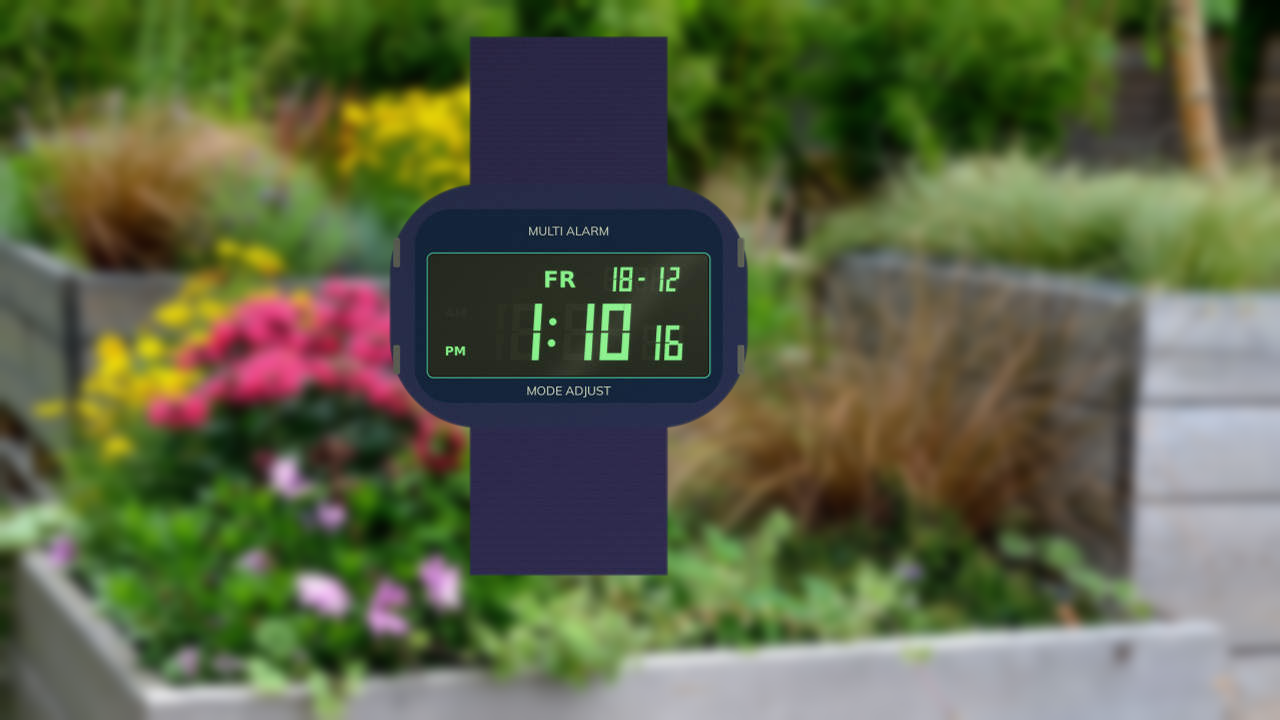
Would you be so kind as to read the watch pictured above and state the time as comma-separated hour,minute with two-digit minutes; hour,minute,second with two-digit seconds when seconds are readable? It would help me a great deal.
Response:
1,10,16
